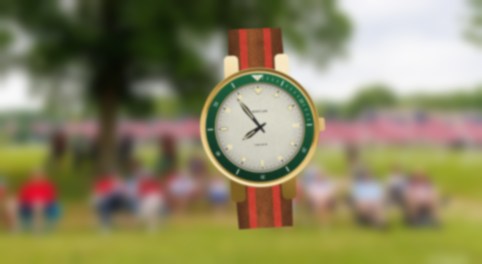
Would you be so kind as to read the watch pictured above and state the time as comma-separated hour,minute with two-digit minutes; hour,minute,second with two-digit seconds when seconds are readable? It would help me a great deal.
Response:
7,54
